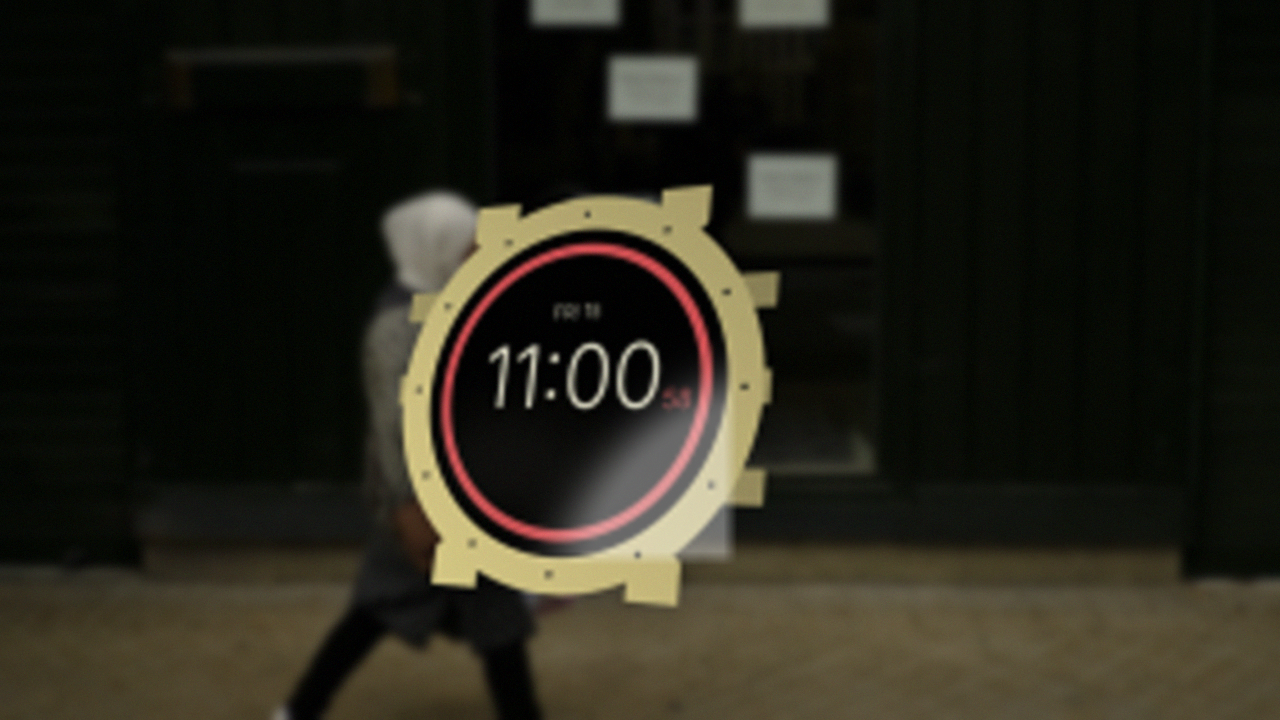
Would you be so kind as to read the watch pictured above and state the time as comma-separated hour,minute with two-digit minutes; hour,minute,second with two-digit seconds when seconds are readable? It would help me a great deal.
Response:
11,00
